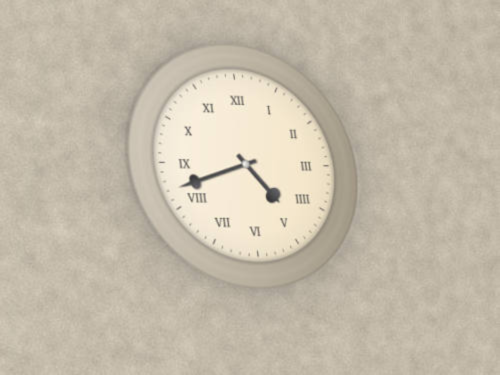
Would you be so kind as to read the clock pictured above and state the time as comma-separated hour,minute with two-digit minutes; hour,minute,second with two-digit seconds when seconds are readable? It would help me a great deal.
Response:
4,42
